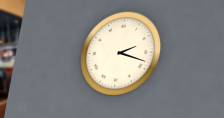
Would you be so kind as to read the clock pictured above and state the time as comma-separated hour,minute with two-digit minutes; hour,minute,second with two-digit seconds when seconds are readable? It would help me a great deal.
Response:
2,18
